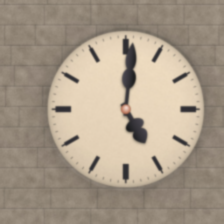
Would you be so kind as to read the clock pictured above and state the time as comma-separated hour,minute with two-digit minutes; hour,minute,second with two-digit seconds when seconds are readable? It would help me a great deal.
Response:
5,01
